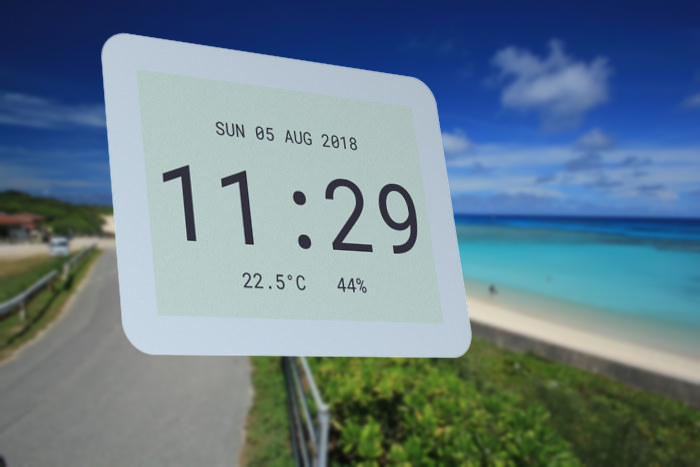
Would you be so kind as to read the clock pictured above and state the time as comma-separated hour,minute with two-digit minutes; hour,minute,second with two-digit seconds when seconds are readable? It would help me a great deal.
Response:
11,29
